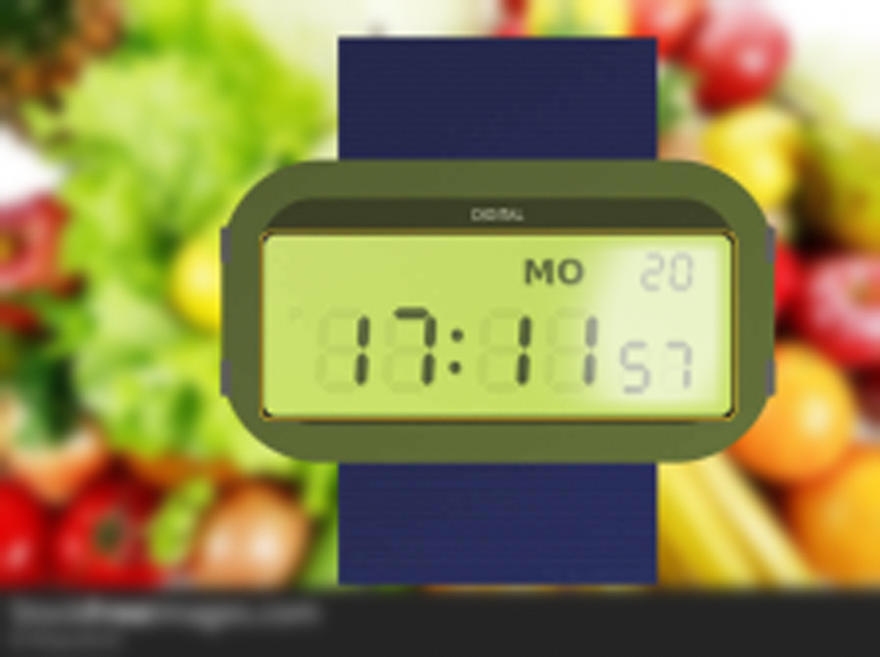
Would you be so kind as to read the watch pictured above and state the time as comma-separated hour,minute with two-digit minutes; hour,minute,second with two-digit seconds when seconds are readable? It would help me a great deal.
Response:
17,11,57
